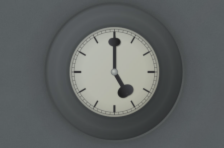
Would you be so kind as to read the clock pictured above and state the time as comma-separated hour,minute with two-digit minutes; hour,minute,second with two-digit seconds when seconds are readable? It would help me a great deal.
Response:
5,00
